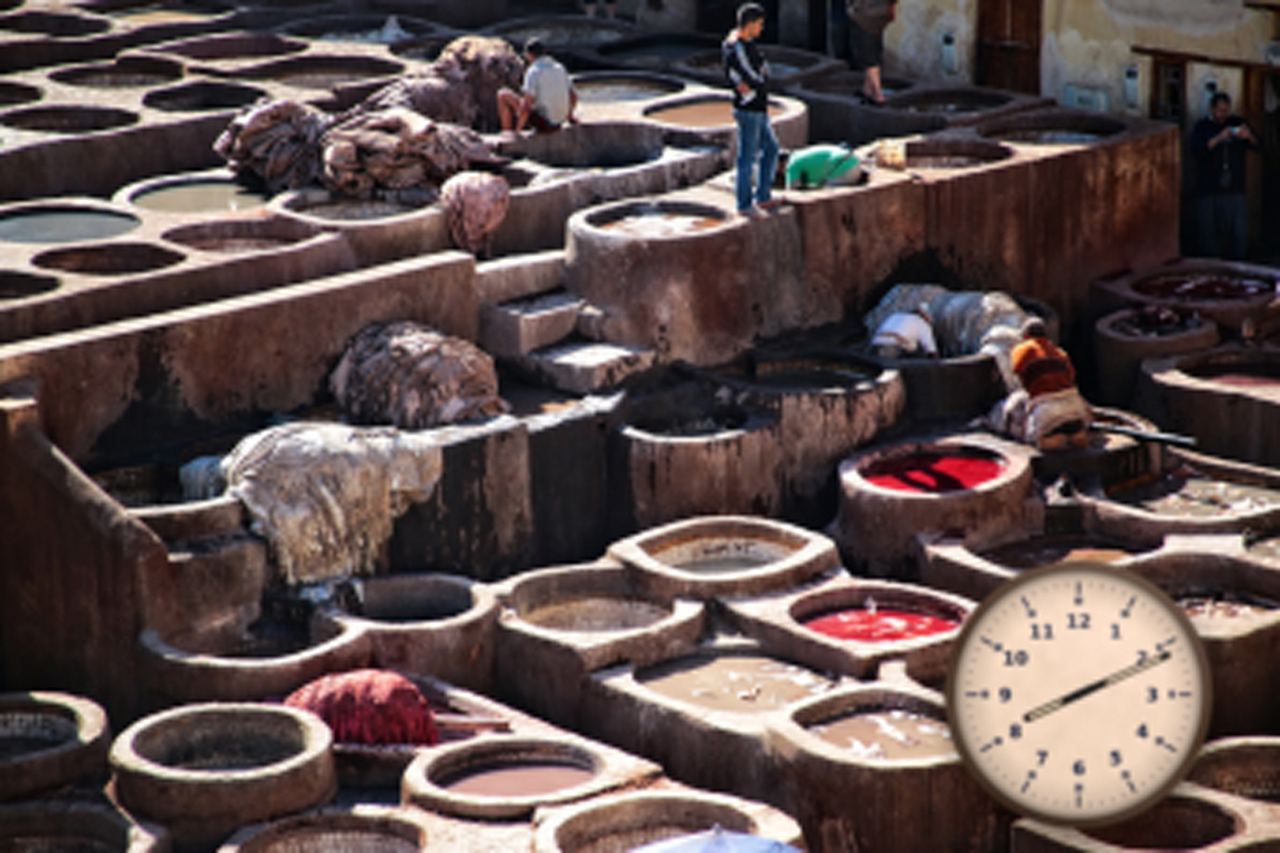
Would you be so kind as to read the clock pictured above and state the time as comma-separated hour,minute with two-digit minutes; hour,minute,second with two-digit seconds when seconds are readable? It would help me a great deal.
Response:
8,11
